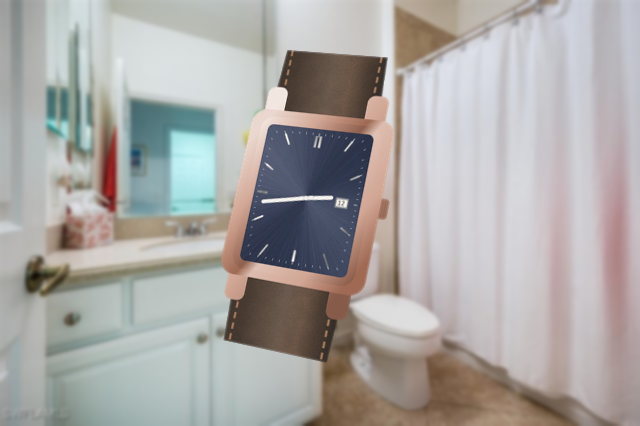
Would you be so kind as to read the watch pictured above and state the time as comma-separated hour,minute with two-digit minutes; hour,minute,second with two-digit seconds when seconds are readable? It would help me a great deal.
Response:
2,43
